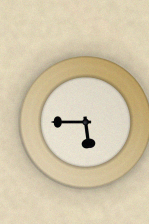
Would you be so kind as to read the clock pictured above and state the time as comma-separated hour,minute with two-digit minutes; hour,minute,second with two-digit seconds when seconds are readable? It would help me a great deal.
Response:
5,45
